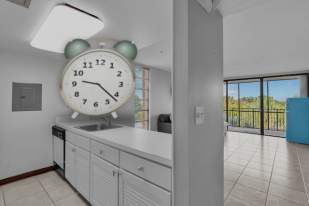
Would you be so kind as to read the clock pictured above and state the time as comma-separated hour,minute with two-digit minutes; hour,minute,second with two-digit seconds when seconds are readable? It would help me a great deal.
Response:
9,22
